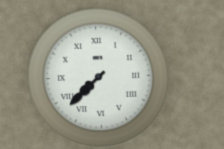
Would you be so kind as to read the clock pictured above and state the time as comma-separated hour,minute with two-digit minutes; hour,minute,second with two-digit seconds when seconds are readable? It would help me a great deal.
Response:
7,38
